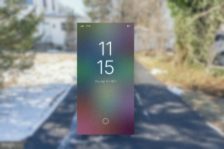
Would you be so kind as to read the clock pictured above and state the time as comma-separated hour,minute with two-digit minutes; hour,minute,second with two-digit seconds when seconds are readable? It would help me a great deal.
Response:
11,15
